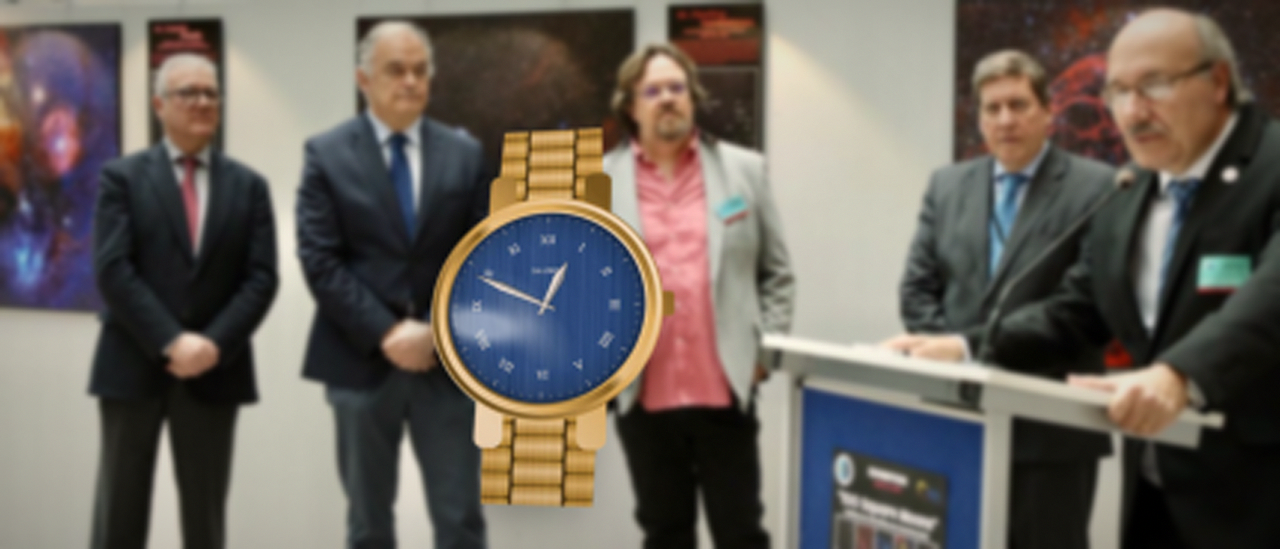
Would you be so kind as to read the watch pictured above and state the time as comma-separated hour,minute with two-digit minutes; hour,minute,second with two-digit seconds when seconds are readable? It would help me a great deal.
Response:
12,49
